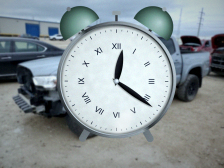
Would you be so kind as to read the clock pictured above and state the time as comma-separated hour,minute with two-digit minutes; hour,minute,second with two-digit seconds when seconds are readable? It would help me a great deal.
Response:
12,21
